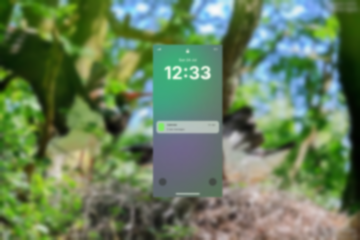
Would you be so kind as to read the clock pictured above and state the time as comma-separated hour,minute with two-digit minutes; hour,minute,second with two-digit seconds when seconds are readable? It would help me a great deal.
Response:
12,33
